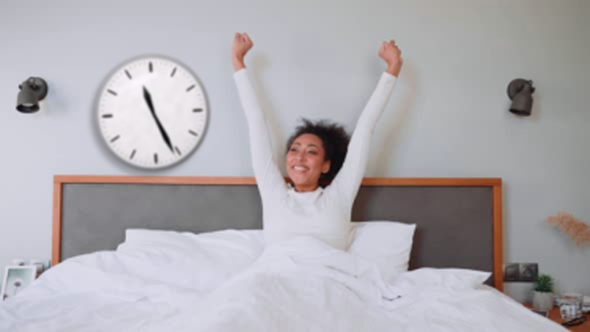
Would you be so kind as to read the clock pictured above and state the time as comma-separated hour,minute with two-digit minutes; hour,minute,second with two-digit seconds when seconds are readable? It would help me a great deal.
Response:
11,26
